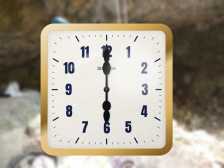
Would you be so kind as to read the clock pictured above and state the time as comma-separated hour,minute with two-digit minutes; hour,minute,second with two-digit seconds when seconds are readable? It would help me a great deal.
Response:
6,00
